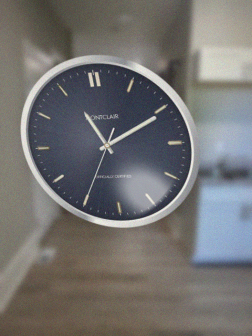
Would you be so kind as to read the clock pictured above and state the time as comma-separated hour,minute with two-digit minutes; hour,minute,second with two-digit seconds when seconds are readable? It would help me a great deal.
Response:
11,10,35
